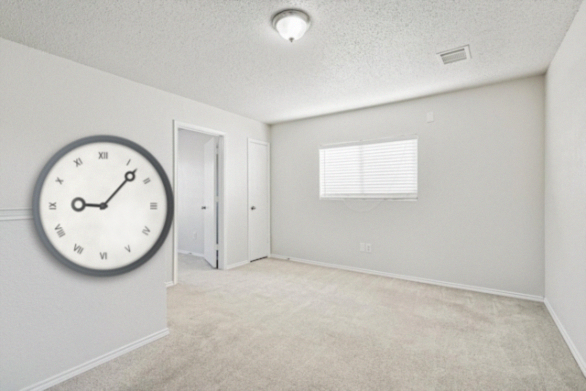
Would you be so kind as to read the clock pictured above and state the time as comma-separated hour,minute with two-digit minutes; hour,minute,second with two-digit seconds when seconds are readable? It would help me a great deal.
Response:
9,07
